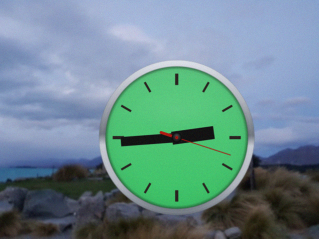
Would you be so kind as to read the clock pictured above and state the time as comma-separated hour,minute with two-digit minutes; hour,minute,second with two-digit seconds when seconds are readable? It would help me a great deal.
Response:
2,44,18
